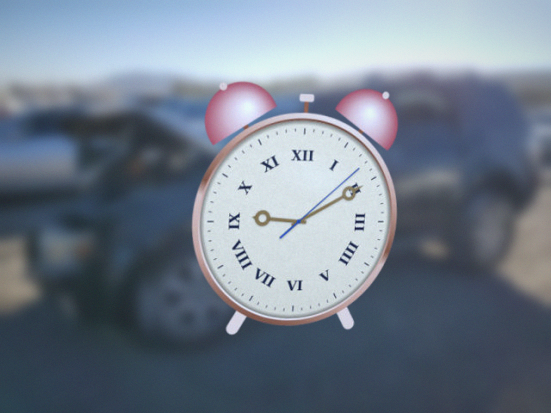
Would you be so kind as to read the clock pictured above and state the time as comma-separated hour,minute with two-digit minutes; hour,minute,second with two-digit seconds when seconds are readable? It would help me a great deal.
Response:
9,10,08
